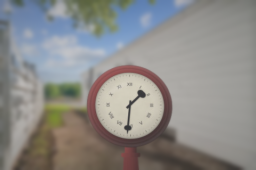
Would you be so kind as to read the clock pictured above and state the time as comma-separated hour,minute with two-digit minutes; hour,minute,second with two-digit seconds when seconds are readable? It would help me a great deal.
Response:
1,31
